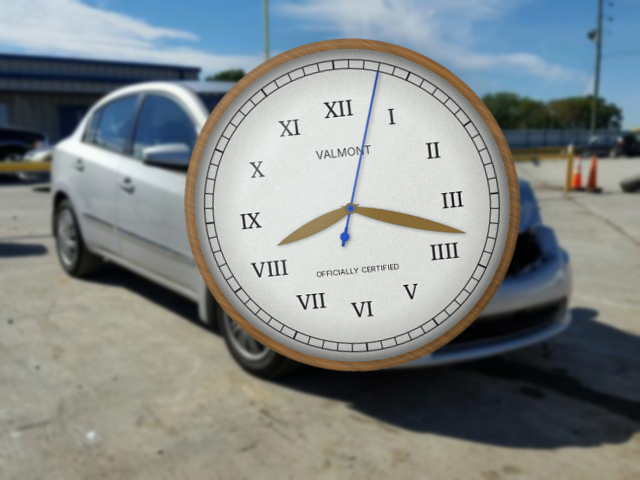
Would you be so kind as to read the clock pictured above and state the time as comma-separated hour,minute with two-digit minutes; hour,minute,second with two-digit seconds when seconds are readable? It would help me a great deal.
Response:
8,18,03
